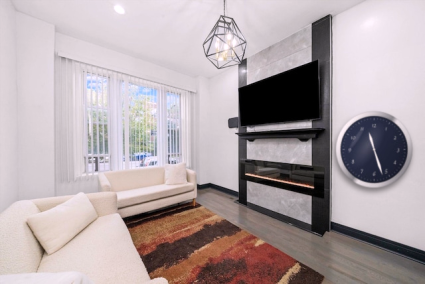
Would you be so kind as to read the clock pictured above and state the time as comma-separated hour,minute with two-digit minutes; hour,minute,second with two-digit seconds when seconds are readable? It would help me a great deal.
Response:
11,27
